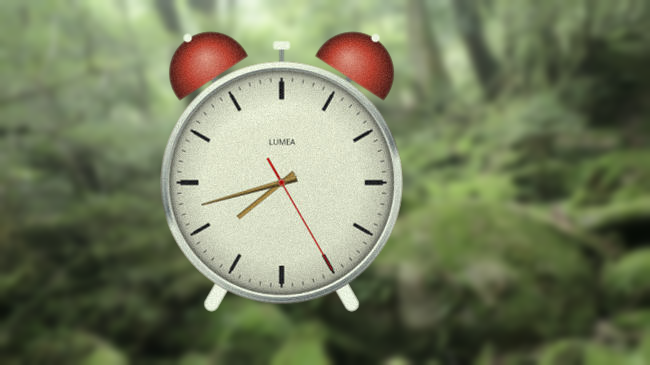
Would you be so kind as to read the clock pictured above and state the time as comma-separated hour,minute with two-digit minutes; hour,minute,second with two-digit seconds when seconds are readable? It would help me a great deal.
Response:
7,42,25
